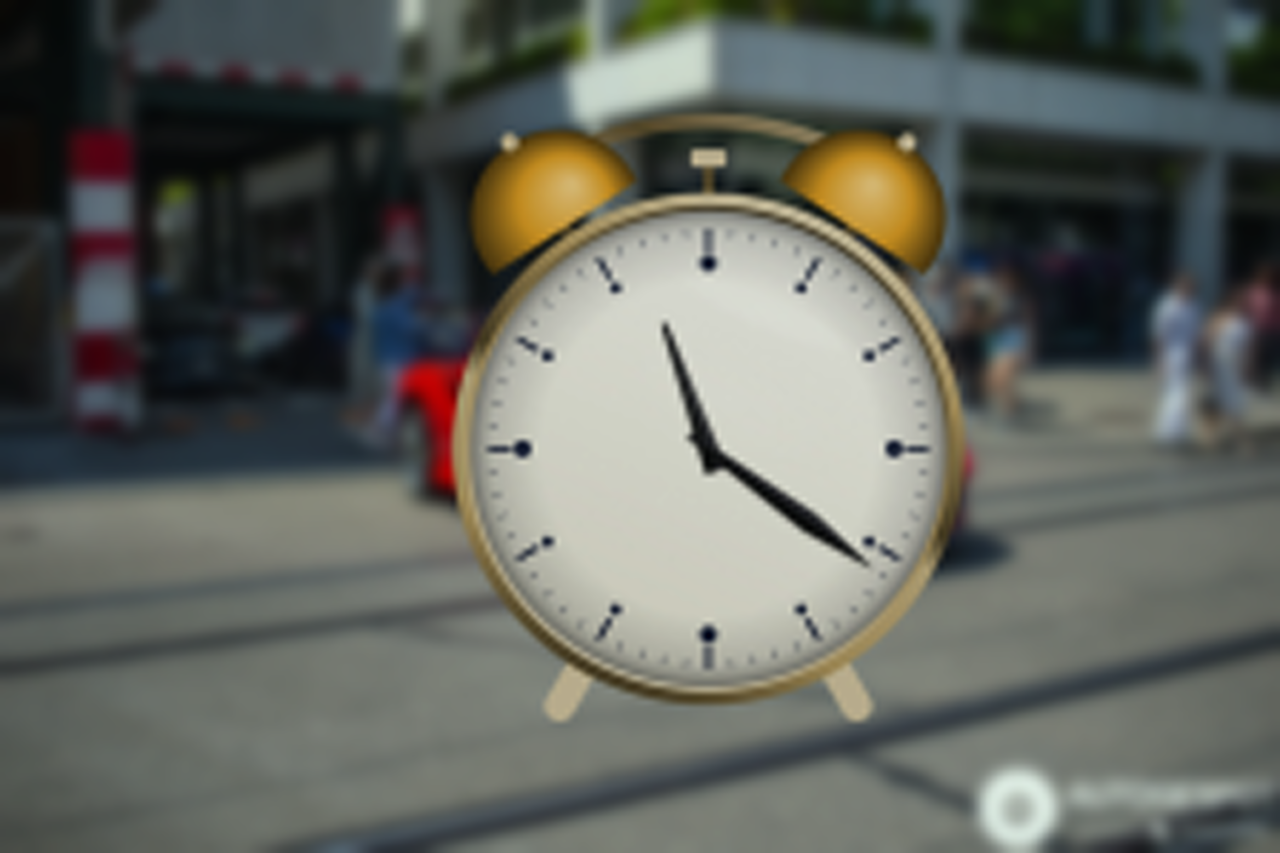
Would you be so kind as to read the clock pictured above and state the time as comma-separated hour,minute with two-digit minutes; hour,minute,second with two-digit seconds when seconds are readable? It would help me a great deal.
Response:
11,21
